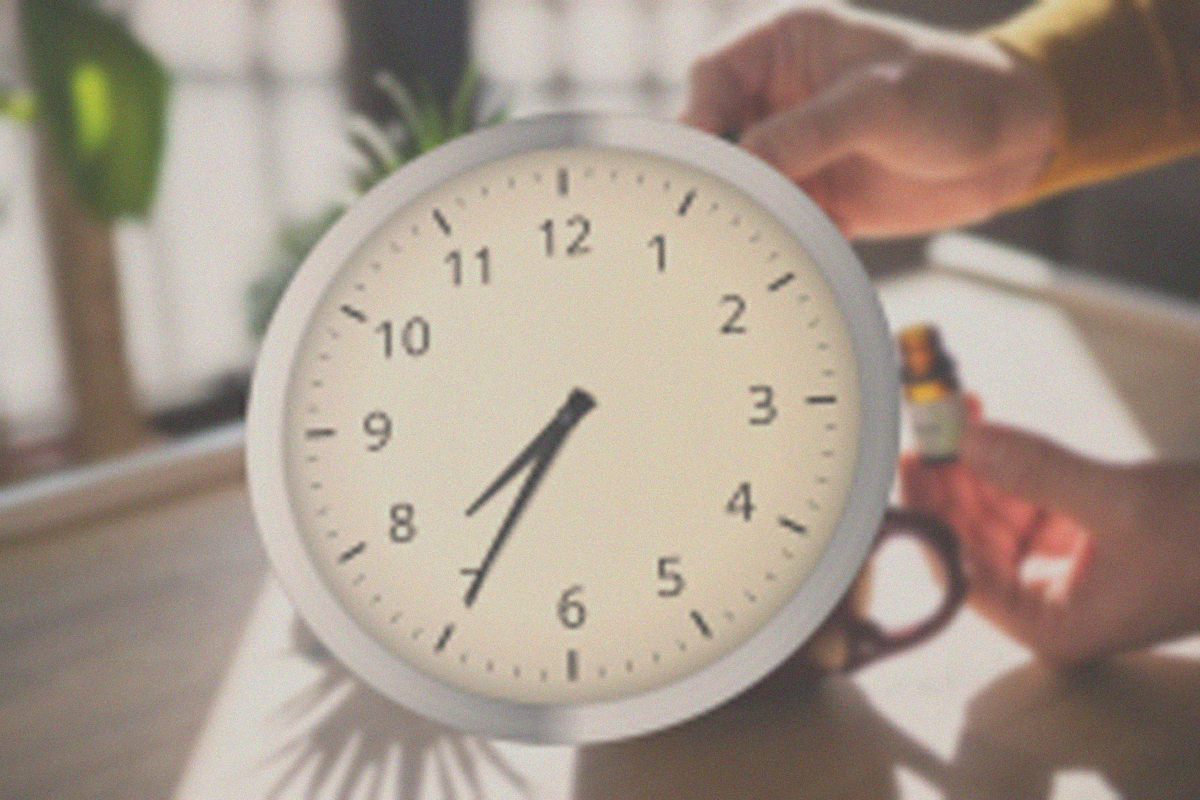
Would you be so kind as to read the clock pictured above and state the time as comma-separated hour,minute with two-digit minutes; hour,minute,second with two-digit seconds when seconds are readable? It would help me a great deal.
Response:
7,35
